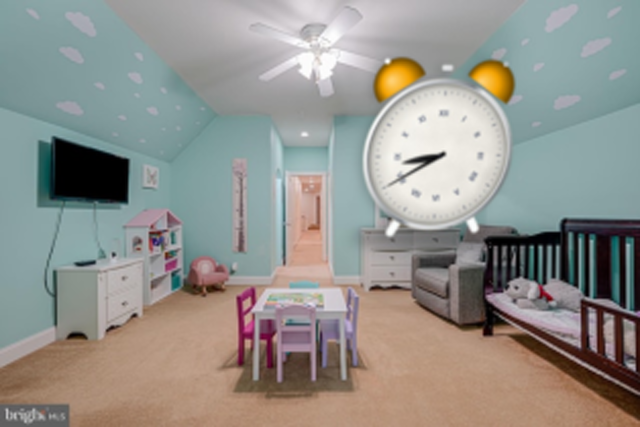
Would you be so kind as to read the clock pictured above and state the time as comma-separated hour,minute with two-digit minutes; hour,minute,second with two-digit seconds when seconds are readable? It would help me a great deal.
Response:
8,40
